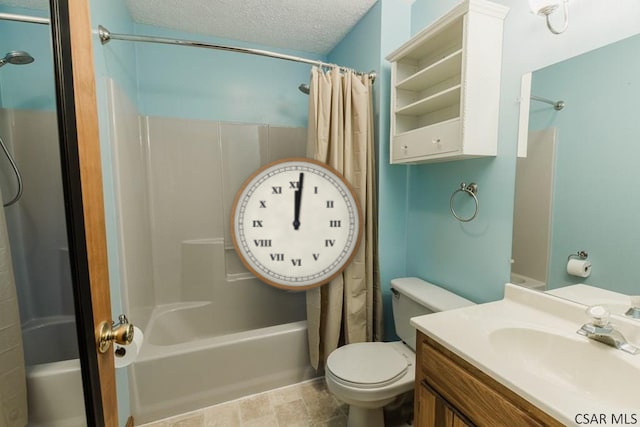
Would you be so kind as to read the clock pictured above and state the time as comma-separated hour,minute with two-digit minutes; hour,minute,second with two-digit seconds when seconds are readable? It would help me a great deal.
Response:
12,01
